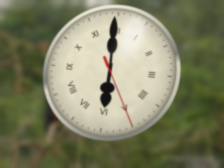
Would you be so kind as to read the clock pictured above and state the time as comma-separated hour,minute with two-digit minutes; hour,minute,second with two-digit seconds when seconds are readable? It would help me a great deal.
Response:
5,59,25
